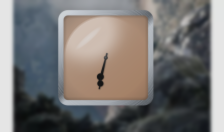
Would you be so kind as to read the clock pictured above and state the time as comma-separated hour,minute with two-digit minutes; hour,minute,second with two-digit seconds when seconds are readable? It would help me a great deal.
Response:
6,32
